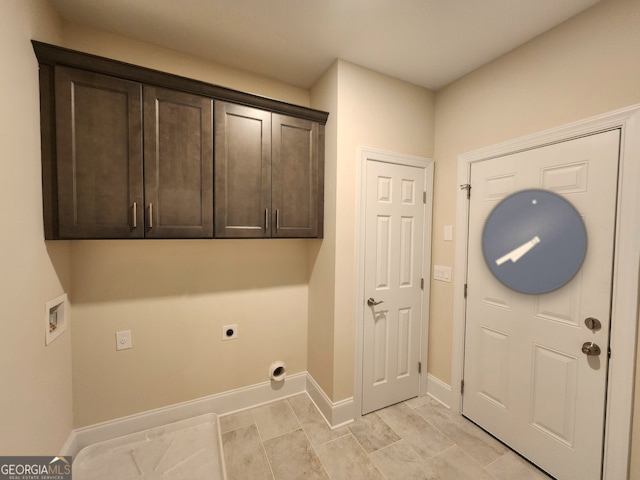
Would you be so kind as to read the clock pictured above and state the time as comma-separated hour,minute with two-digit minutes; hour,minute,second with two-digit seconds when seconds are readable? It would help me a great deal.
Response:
7,40
